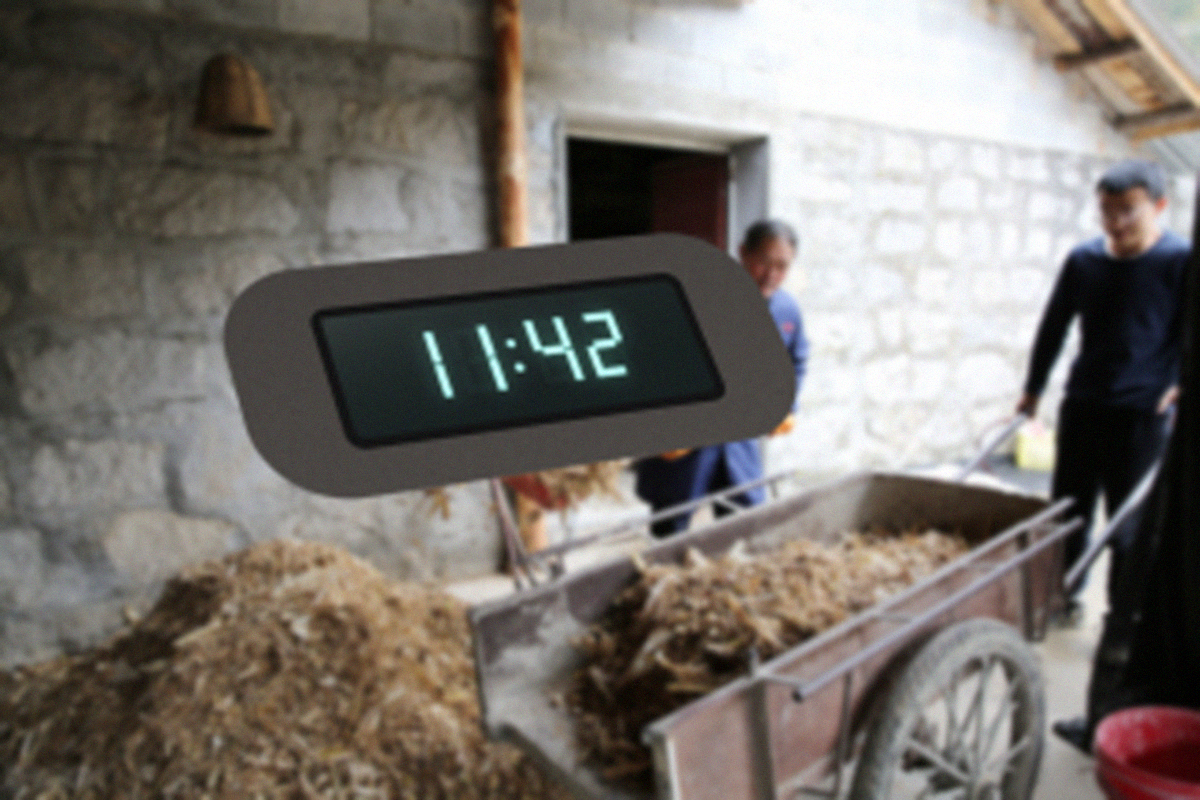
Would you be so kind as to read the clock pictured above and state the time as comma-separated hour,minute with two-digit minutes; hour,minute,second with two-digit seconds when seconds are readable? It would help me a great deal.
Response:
11,42
